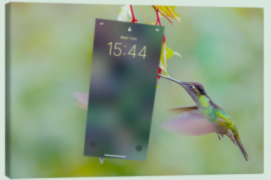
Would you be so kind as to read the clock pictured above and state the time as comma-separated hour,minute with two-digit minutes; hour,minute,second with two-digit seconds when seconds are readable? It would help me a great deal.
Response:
15,44
